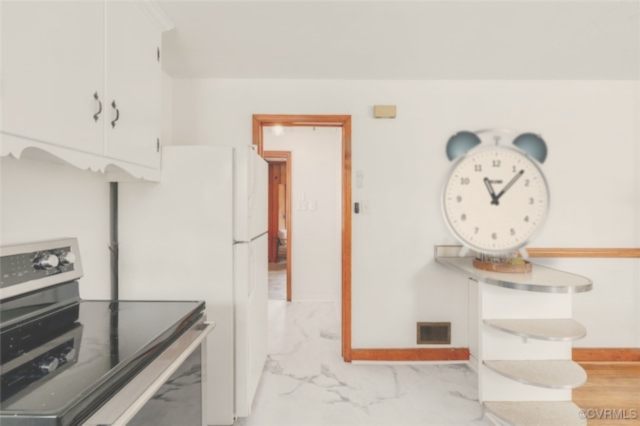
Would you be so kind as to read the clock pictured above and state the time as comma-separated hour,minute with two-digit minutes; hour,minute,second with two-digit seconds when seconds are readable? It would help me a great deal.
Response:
11,07
